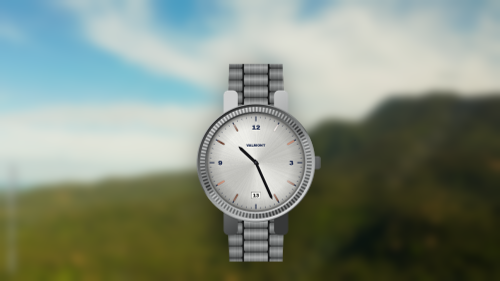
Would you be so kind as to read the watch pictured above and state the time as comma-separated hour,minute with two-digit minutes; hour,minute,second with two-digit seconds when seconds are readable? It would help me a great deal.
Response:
10,26
